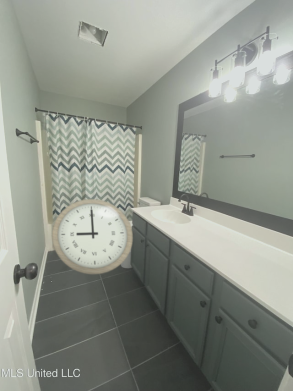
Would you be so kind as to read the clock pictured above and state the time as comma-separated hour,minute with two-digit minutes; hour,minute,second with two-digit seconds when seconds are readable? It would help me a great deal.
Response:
9,00
